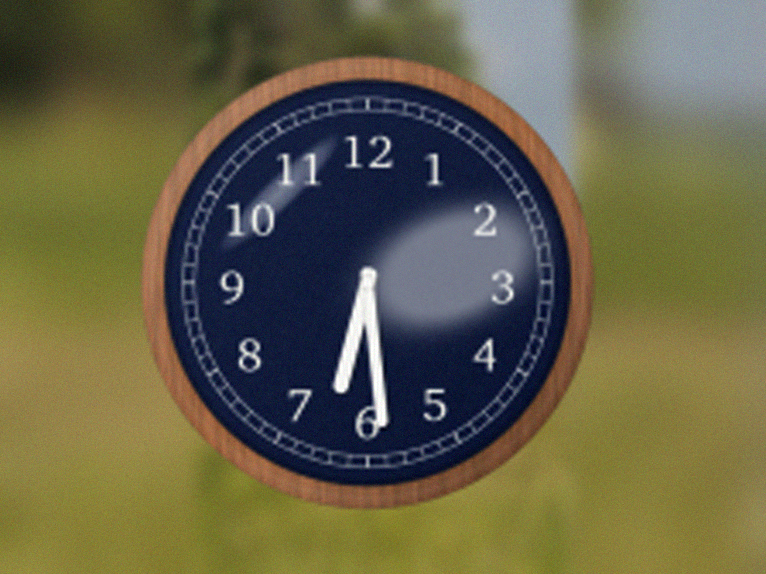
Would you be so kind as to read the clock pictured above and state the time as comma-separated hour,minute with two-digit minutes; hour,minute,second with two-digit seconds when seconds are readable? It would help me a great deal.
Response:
6,29
